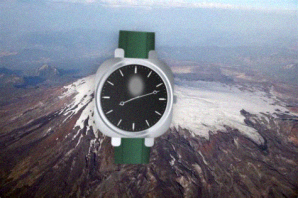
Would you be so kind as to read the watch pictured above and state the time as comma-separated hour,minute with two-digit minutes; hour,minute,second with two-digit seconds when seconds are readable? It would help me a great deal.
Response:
8,12
